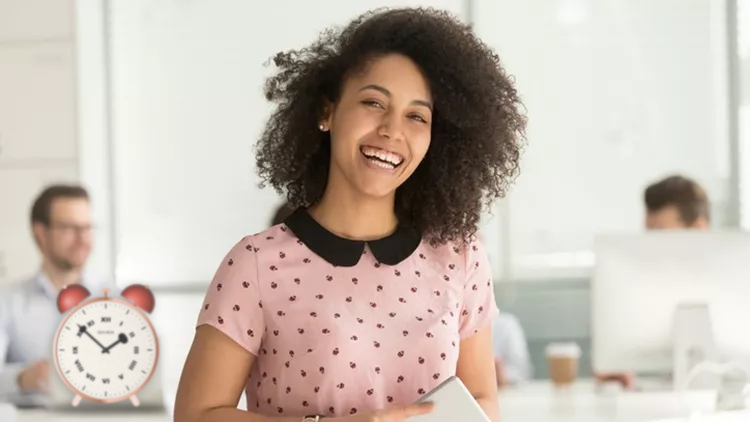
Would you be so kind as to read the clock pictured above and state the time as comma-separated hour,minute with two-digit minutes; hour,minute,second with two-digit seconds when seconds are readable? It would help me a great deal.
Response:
1,52
